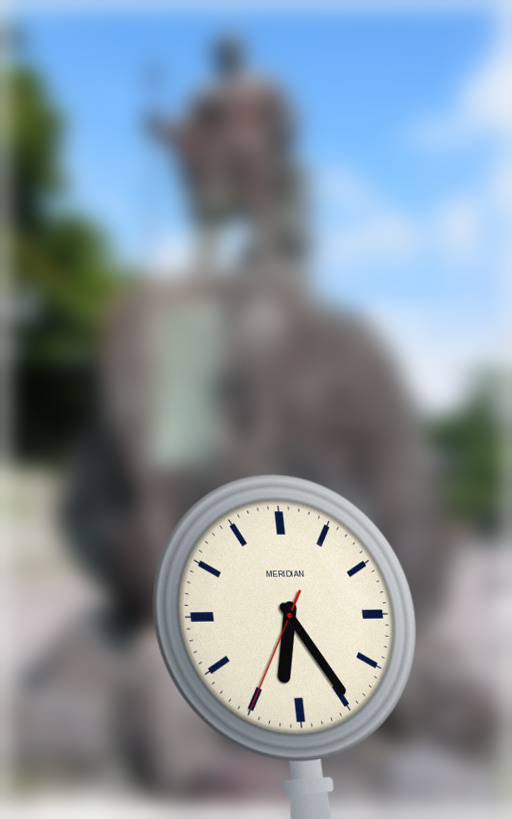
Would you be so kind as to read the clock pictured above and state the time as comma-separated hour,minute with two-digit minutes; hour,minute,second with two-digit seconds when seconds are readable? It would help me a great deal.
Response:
6,24,35
